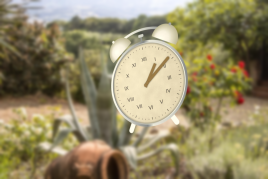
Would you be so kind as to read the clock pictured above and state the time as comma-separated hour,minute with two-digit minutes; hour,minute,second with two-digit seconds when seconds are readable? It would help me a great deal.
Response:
1,09
